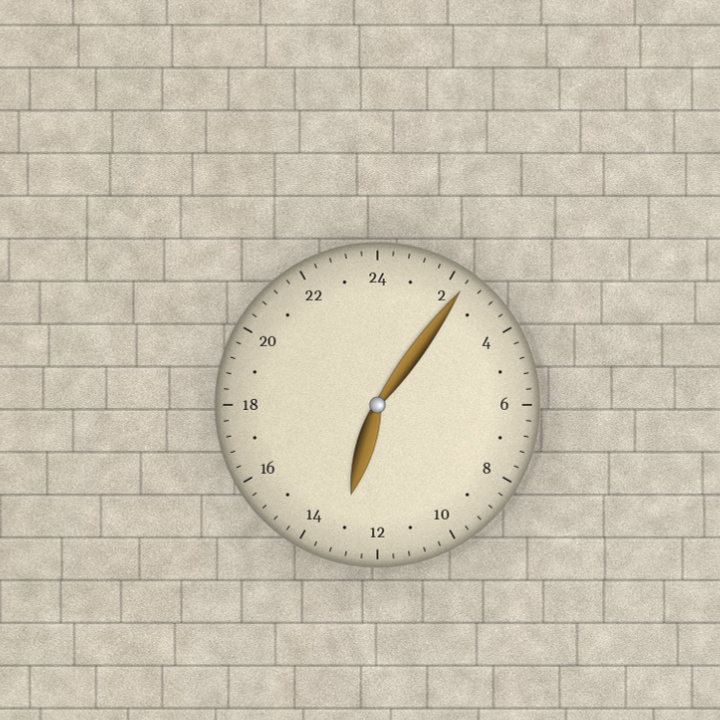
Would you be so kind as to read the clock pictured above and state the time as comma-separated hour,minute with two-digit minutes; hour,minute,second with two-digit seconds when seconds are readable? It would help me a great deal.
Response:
13,06
